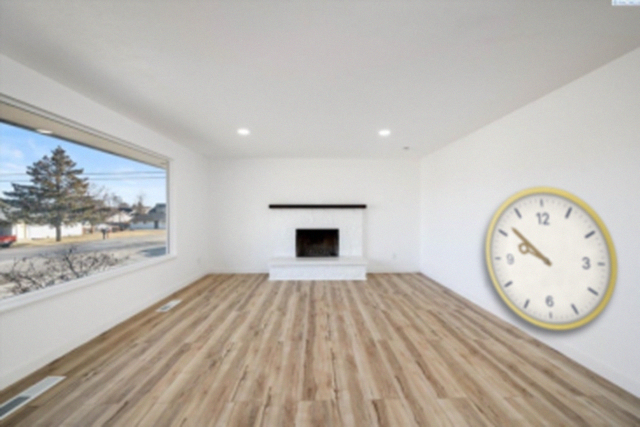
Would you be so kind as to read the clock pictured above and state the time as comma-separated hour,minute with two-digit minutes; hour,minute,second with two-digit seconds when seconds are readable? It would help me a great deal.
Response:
9,52
